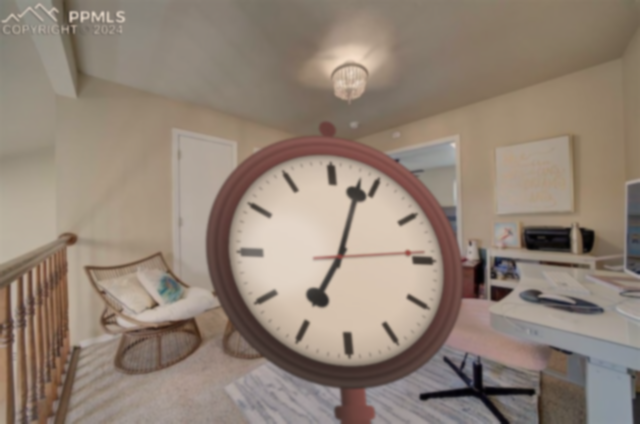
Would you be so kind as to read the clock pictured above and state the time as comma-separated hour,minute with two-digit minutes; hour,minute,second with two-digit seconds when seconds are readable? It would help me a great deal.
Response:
7,03,14
